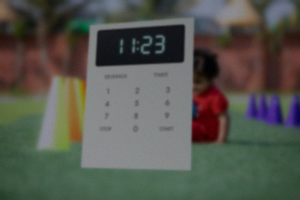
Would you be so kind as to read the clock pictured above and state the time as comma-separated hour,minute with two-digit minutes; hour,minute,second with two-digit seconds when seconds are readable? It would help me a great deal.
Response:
11,23
